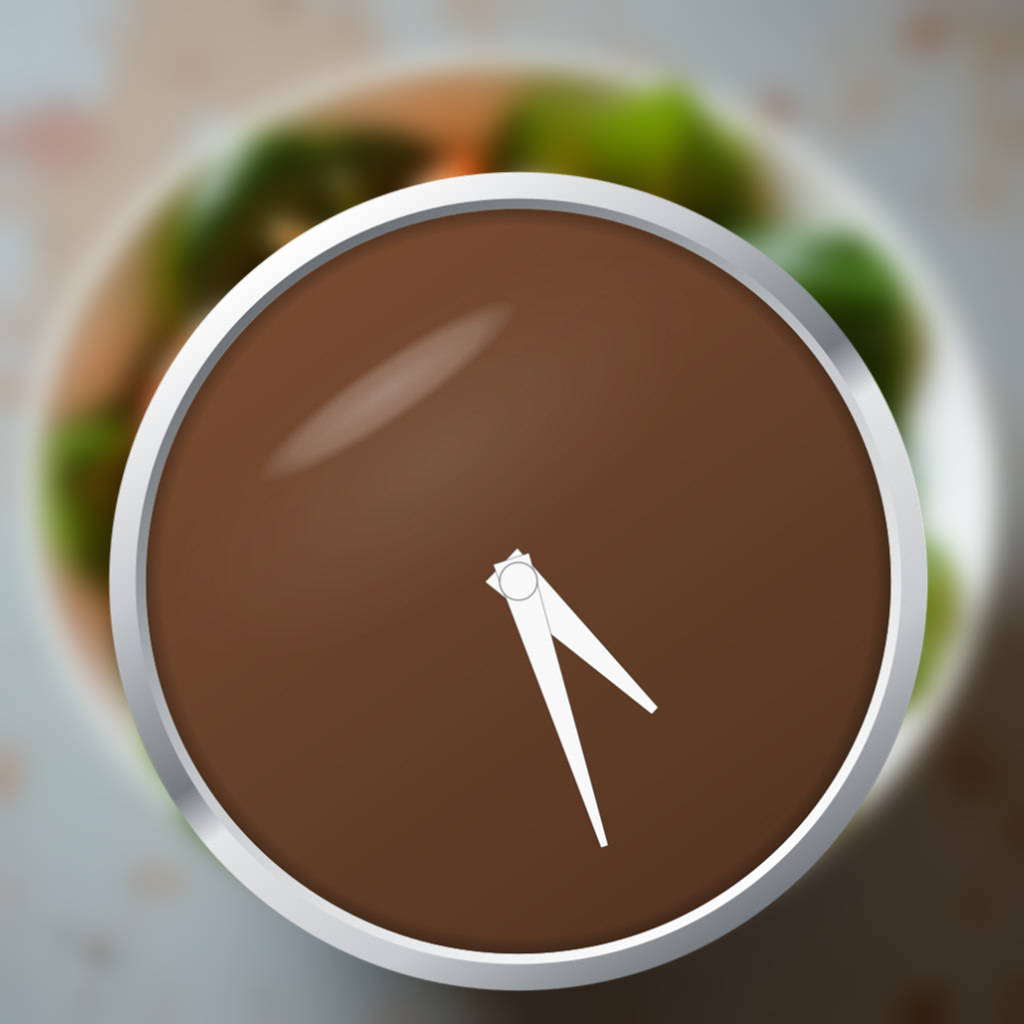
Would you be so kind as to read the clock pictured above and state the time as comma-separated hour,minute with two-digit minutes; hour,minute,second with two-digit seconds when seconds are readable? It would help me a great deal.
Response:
4,27
